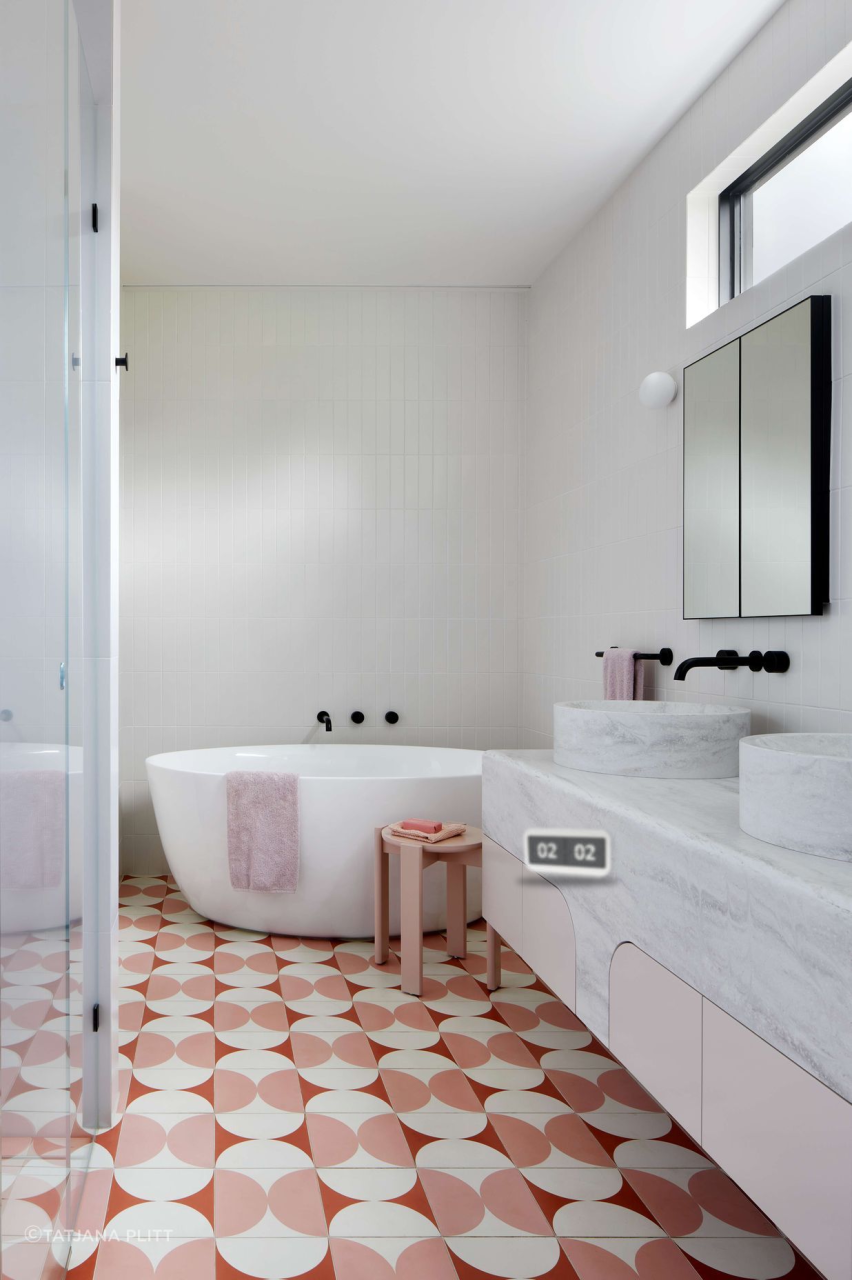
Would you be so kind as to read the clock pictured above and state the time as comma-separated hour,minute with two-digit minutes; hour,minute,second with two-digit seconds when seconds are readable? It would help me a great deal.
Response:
2,02
